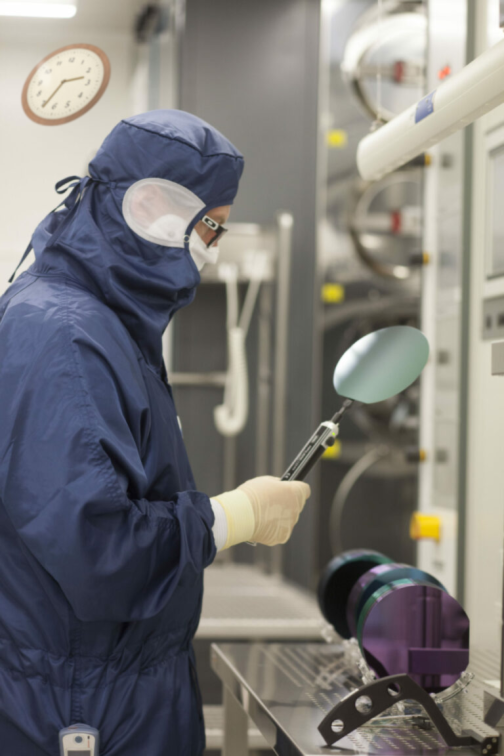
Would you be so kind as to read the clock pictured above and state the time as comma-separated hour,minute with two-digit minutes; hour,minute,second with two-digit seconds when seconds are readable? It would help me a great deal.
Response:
2,34
